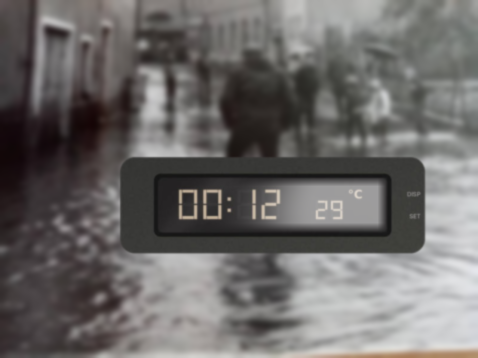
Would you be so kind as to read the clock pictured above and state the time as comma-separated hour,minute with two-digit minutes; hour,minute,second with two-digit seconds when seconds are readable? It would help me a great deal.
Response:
0,12
